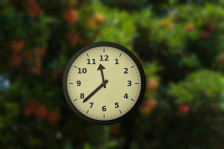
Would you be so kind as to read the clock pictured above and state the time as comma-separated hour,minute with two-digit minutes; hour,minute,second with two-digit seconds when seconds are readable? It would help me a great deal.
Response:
11,38
